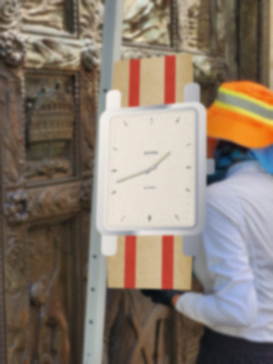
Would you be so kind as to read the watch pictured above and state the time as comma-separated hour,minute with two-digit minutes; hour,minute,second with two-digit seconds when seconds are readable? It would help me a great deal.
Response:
1,42
